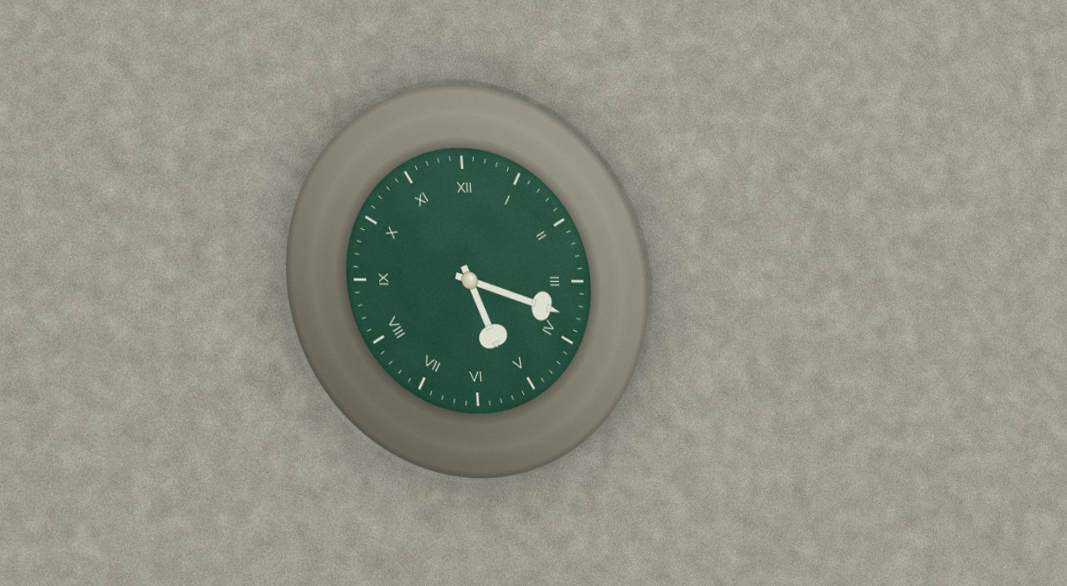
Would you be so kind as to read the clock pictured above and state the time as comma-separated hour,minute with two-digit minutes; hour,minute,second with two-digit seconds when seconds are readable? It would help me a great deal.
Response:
5,18
